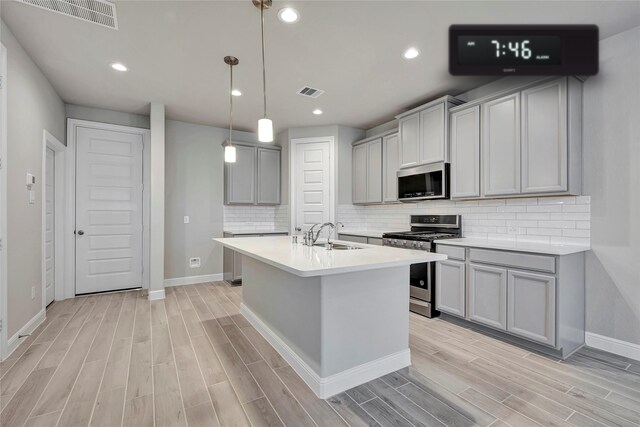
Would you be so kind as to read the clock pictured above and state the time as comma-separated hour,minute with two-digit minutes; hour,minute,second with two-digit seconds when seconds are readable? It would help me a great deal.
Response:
7,46
